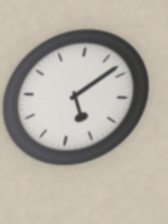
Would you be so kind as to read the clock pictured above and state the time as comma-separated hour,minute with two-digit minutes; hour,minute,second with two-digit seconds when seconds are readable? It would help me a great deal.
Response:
5,08
